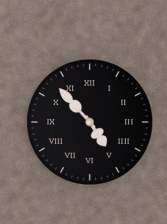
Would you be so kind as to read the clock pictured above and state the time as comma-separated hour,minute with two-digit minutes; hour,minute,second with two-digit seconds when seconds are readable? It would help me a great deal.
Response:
4,53
